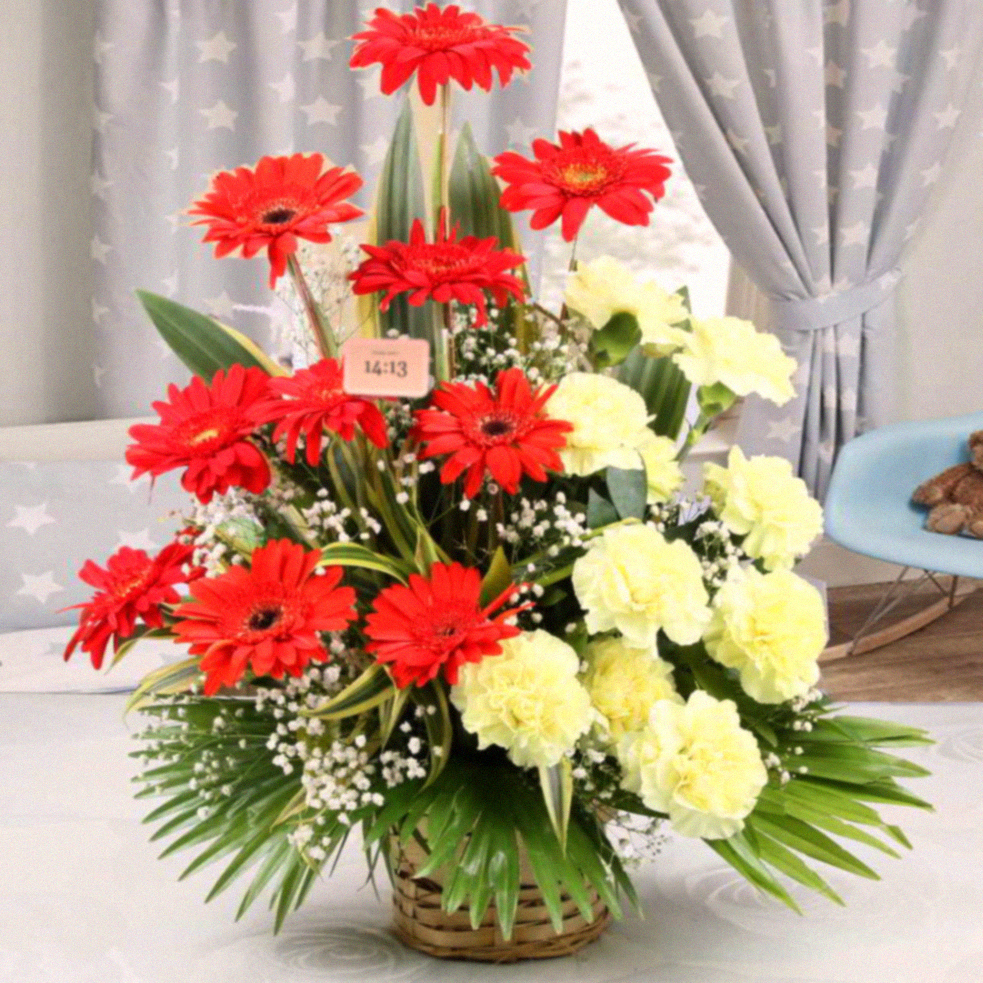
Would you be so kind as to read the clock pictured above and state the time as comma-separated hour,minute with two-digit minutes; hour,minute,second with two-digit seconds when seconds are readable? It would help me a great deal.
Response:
14,13
